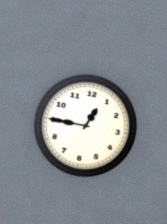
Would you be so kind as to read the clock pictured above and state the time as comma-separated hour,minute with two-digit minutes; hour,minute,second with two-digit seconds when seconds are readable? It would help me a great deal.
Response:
12,45
